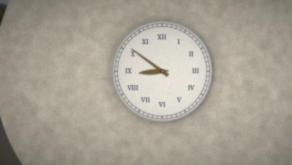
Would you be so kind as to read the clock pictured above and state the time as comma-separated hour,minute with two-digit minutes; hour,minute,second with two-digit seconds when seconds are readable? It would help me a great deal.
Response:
8,51
